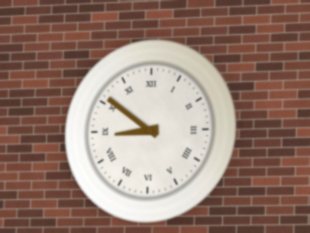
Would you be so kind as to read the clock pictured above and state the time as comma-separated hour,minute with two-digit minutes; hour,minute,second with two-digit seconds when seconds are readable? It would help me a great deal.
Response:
8,51
